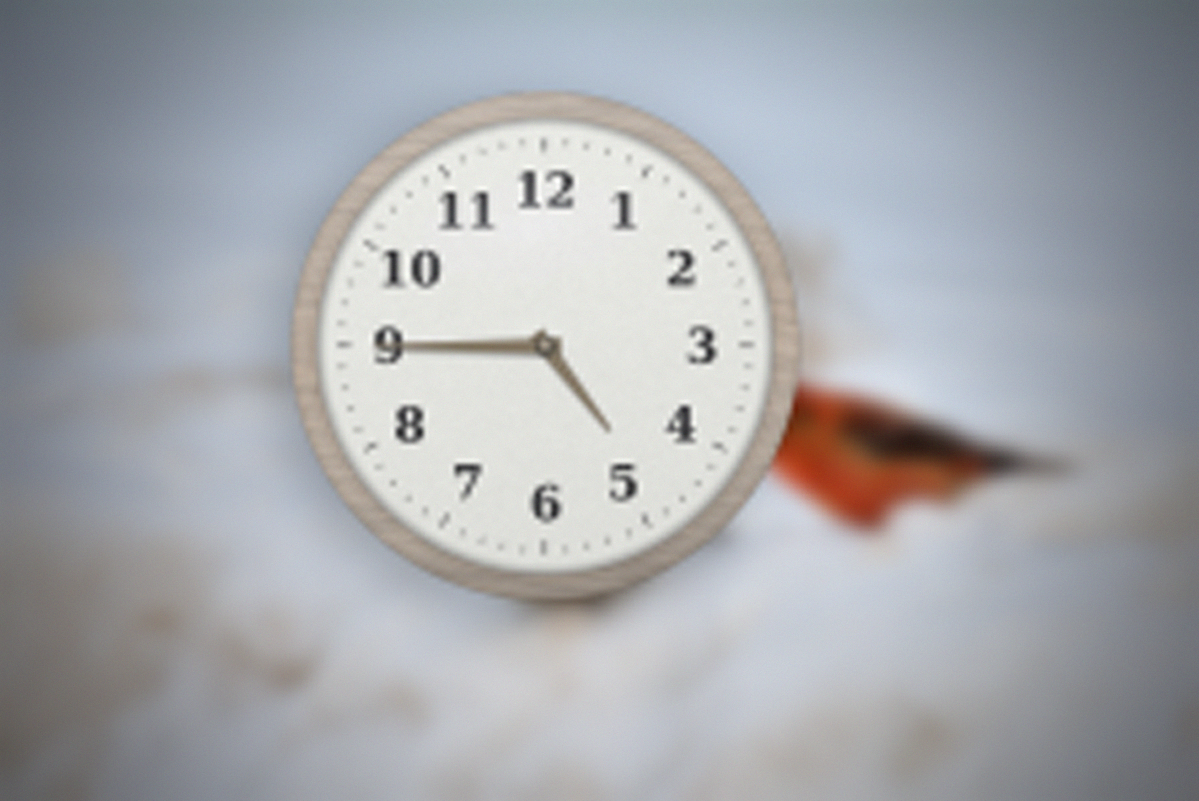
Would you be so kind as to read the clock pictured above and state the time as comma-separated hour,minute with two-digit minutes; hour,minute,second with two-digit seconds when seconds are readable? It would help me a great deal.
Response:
4,45
